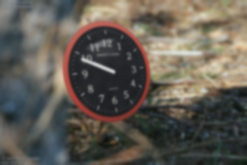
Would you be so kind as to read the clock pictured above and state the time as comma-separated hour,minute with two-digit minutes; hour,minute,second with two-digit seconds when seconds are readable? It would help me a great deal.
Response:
9,49
